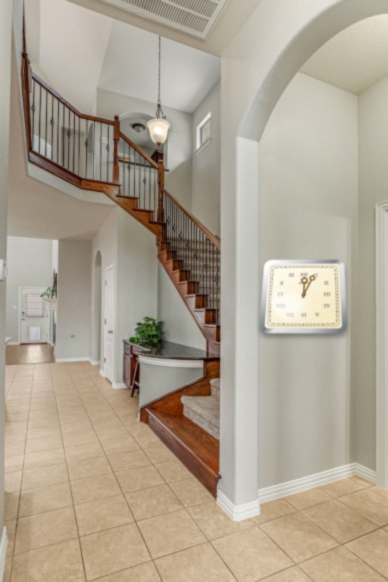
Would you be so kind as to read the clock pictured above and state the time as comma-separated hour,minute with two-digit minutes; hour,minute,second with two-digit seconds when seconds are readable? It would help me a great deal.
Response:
12,04
